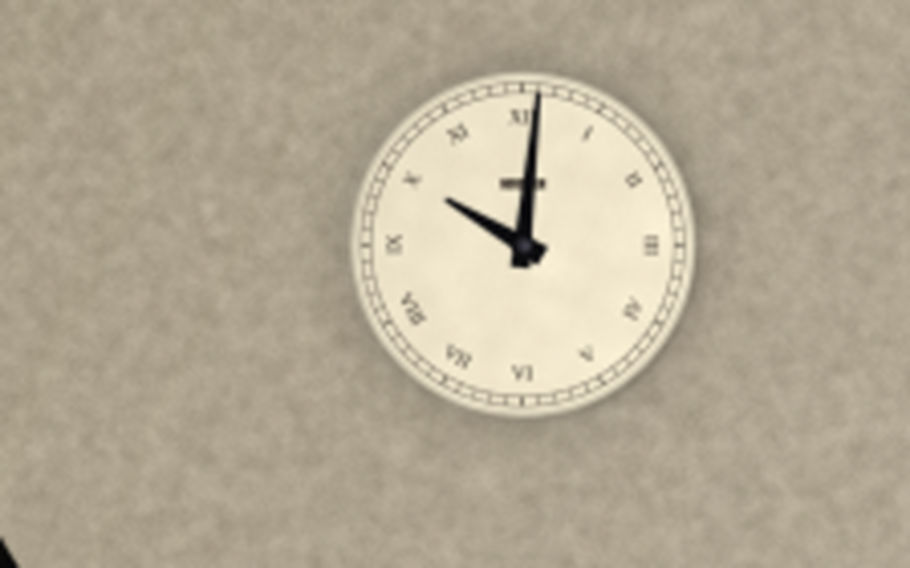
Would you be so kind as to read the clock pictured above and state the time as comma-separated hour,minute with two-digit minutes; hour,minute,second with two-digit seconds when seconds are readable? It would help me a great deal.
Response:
10,01
